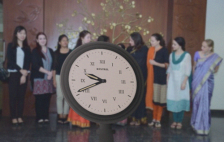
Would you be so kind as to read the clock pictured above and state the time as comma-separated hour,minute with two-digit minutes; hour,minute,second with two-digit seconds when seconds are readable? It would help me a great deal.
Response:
9,41
